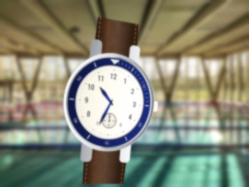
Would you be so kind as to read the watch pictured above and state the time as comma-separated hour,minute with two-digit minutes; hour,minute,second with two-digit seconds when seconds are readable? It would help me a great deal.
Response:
10,34
